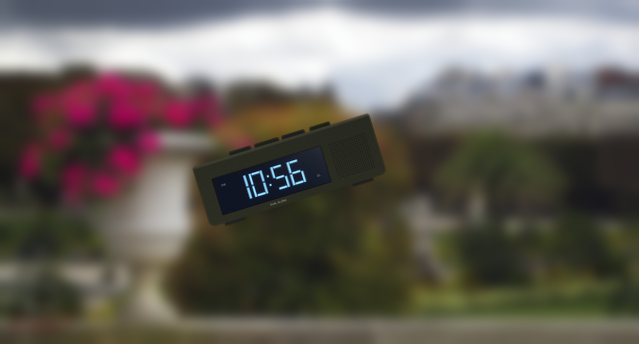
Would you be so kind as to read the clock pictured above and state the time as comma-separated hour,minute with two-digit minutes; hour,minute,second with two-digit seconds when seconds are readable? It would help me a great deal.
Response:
10,56
